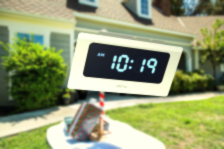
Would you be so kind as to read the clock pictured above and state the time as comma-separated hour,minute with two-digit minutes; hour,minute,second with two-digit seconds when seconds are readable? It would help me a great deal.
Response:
10,19
